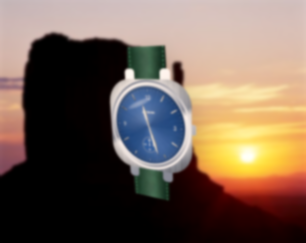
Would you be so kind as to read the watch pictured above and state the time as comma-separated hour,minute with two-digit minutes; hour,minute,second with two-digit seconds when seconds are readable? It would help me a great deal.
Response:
11,27
